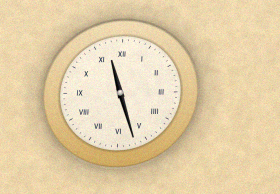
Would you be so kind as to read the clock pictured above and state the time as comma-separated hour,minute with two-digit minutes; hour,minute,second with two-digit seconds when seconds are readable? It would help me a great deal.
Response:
11,27
